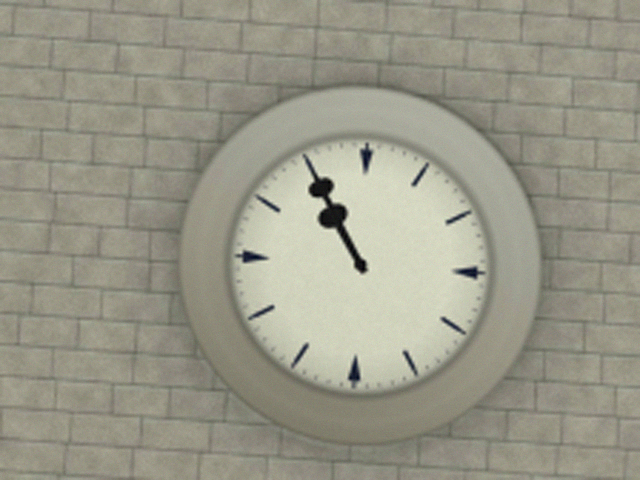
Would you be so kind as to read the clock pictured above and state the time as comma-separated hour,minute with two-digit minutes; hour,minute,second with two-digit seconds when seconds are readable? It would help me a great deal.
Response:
10,55
